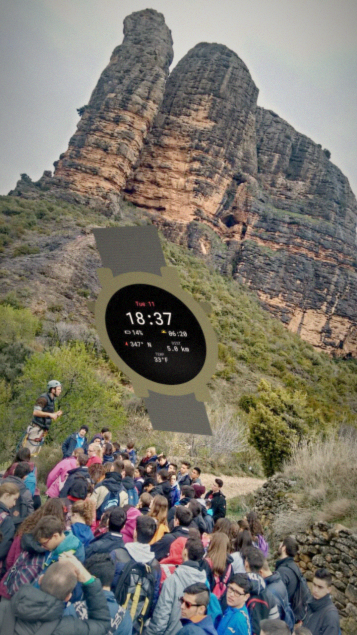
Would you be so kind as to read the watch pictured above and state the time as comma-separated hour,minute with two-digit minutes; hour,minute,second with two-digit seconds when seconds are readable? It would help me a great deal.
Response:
18,37
